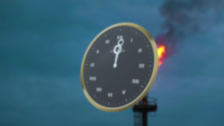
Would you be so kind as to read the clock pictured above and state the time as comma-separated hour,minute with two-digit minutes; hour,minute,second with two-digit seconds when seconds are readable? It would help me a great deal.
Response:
12,01
